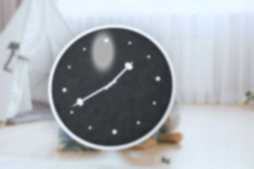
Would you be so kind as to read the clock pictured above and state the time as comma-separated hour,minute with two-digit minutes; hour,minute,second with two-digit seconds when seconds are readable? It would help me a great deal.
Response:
1,41
